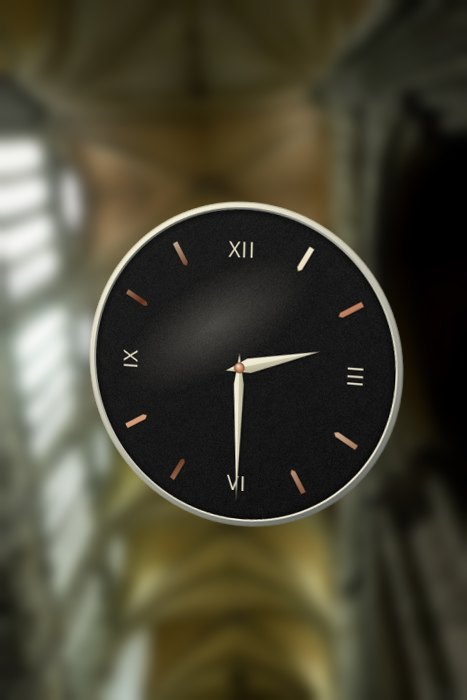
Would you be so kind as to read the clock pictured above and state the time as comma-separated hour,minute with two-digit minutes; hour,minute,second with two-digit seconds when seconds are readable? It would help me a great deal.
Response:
2,30
